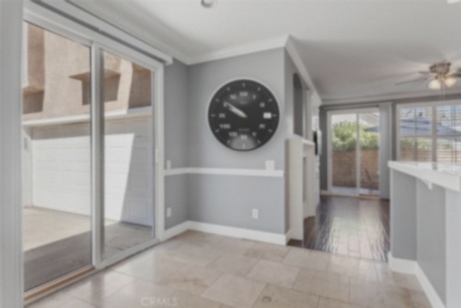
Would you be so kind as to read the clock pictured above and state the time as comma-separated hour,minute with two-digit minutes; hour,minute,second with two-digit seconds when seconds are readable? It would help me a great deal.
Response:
9,51
